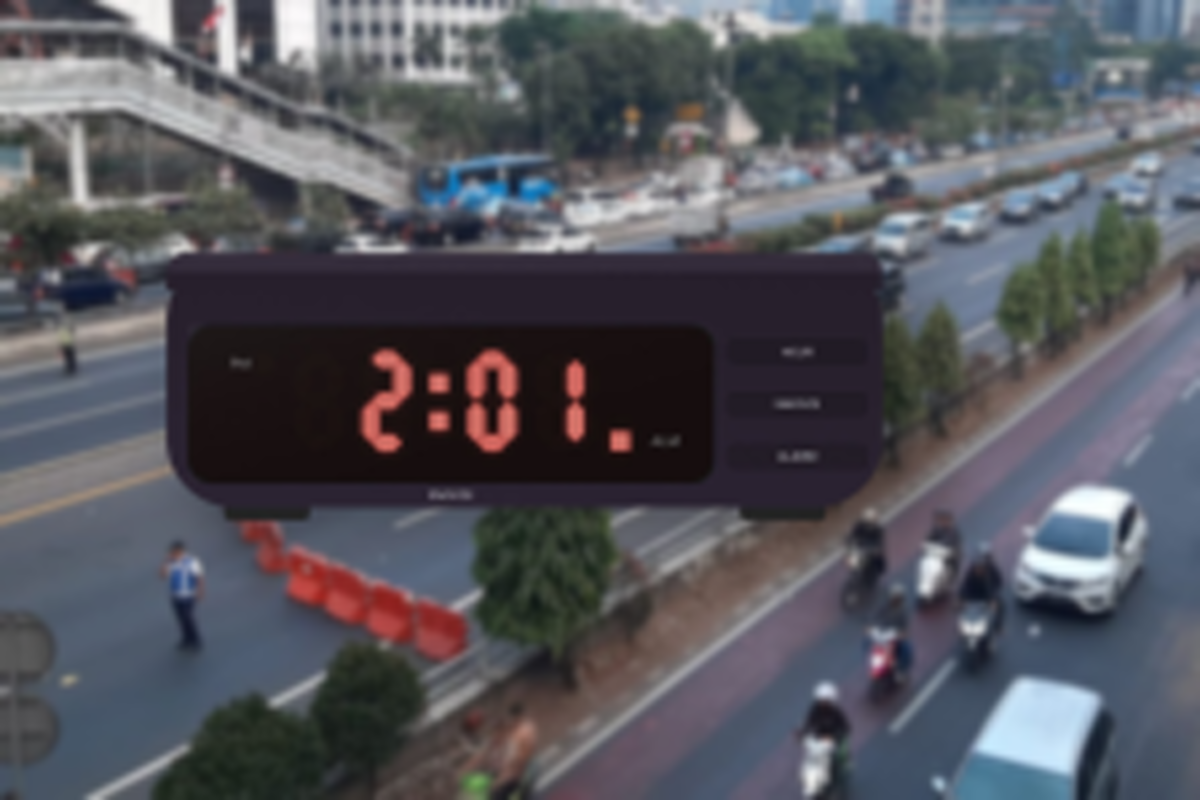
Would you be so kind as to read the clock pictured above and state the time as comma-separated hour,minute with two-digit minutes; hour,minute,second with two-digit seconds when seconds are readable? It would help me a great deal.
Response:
2,01
